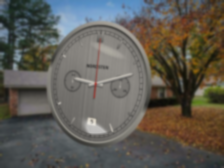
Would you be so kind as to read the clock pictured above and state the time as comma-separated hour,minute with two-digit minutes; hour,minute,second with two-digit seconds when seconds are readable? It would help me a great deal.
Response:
9,12
